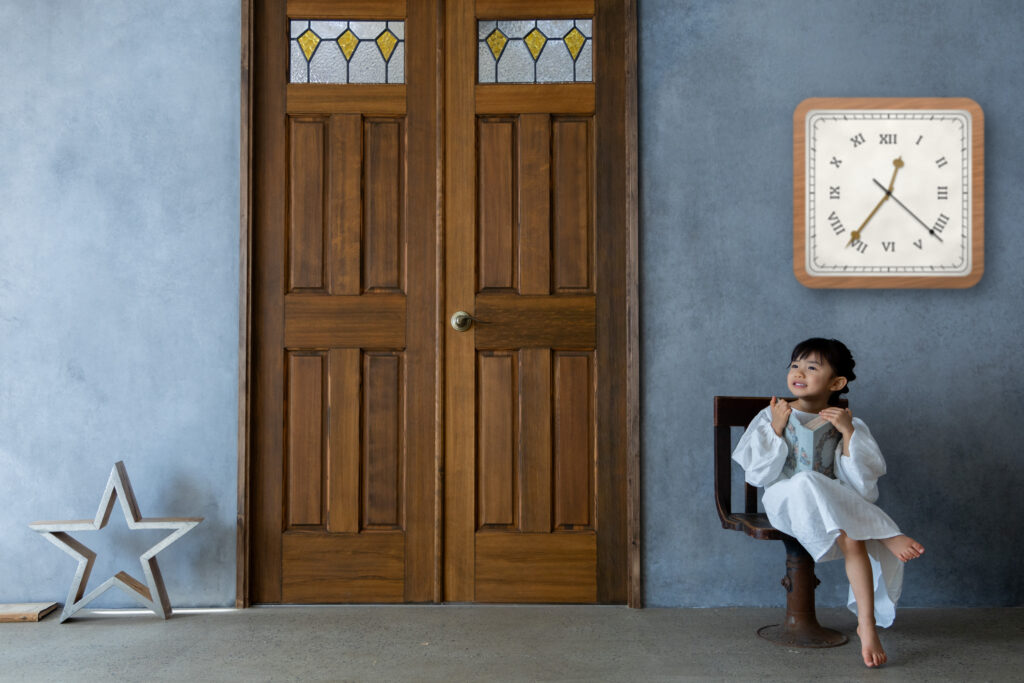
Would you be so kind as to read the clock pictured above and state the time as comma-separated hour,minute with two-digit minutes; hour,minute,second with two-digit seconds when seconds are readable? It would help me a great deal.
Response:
12,36,22
